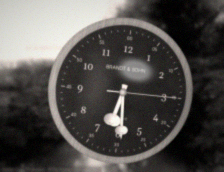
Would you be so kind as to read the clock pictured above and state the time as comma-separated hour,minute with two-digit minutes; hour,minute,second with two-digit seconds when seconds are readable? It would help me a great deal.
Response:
6,29,15
